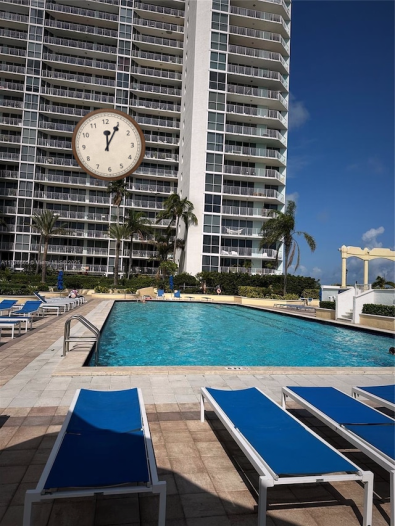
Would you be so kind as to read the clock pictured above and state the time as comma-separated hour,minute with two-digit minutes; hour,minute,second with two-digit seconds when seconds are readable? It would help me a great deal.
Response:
12,05
